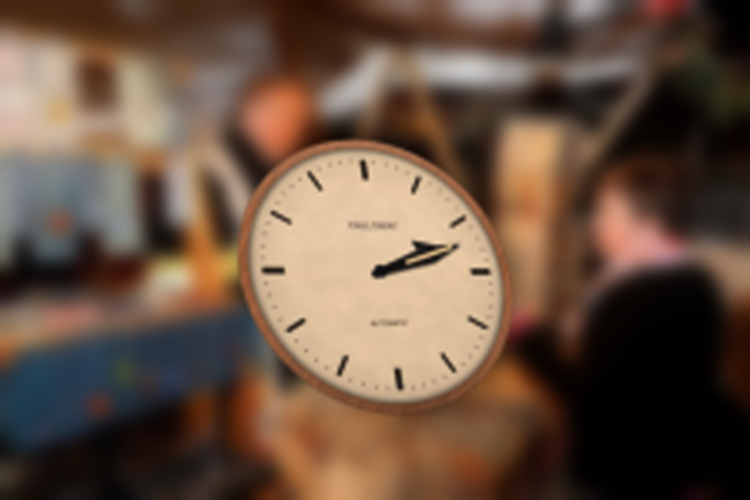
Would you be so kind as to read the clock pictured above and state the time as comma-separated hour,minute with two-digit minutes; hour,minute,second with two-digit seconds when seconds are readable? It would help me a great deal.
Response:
2,12
